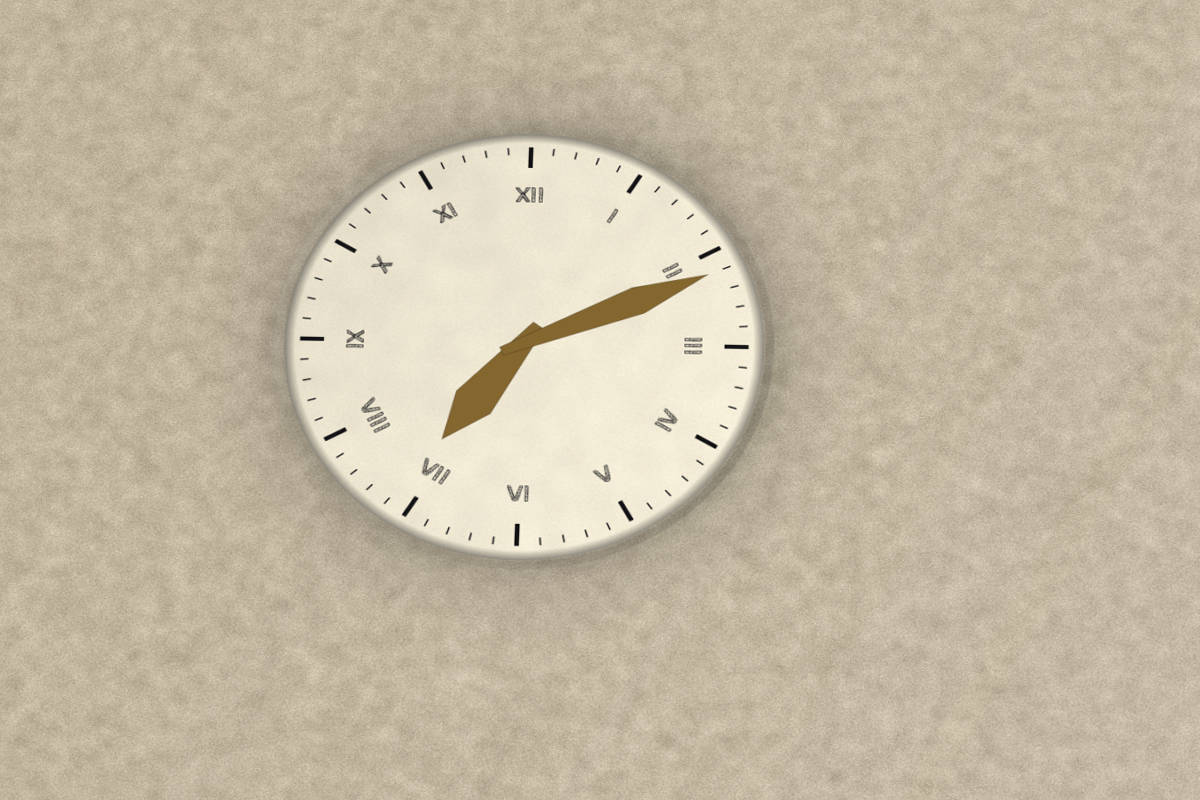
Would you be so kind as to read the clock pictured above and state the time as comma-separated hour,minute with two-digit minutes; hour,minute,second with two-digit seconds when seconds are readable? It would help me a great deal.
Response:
7,11
